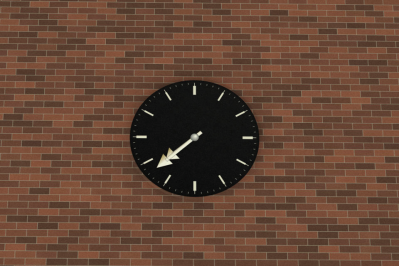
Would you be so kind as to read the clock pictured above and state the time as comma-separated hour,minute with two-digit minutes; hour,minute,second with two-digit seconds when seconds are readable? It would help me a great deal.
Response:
7,38
